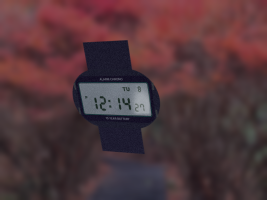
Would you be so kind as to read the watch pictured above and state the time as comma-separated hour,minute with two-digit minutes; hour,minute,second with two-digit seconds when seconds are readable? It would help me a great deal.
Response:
12,14,27
